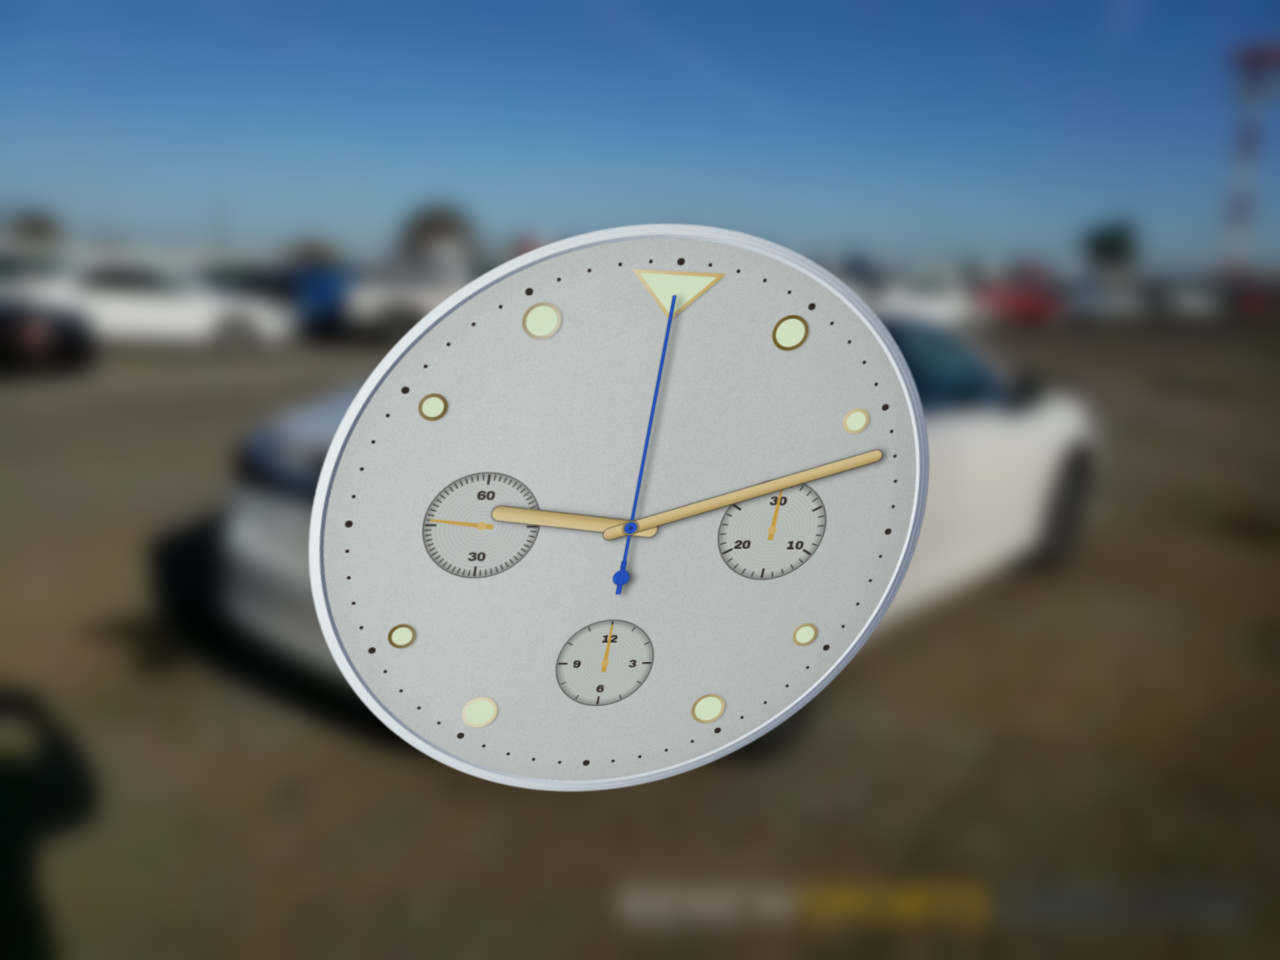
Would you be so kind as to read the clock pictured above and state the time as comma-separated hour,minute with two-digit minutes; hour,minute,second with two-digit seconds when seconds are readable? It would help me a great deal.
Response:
9,11,46
